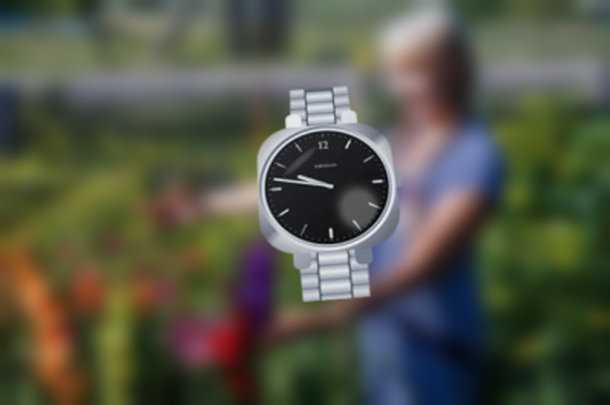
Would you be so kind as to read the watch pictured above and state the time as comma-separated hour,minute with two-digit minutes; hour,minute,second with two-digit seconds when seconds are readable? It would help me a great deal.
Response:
9,47
